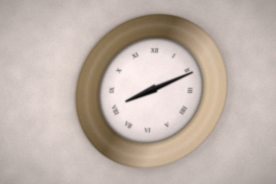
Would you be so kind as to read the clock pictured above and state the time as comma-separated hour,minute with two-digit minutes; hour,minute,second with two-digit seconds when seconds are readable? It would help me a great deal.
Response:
8,11
